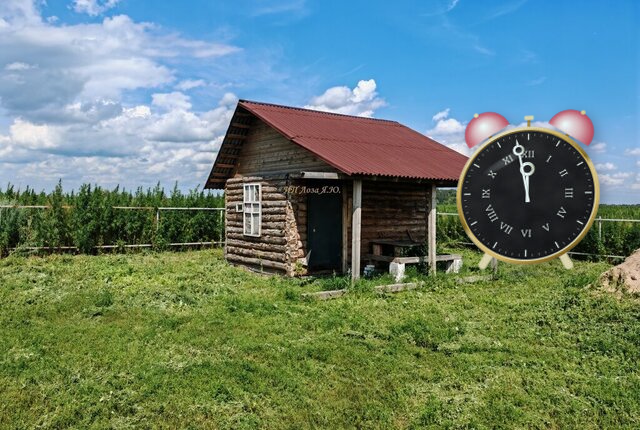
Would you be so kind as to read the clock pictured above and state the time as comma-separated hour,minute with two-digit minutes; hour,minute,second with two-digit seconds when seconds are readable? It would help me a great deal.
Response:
11,58
